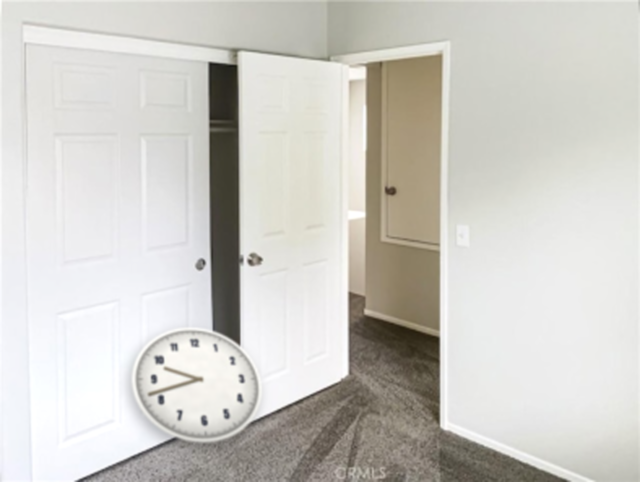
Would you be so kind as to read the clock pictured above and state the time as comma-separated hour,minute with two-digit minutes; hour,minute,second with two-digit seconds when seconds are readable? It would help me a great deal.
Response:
9,42
